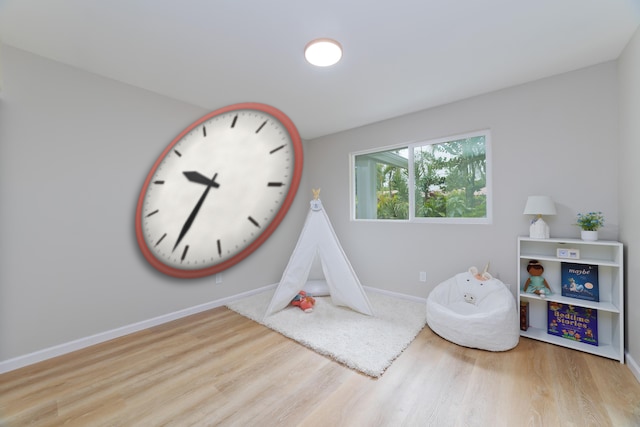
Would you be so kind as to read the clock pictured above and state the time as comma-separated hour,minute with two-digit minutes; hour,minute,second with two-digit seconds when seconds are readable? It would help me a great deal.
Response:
9,32
